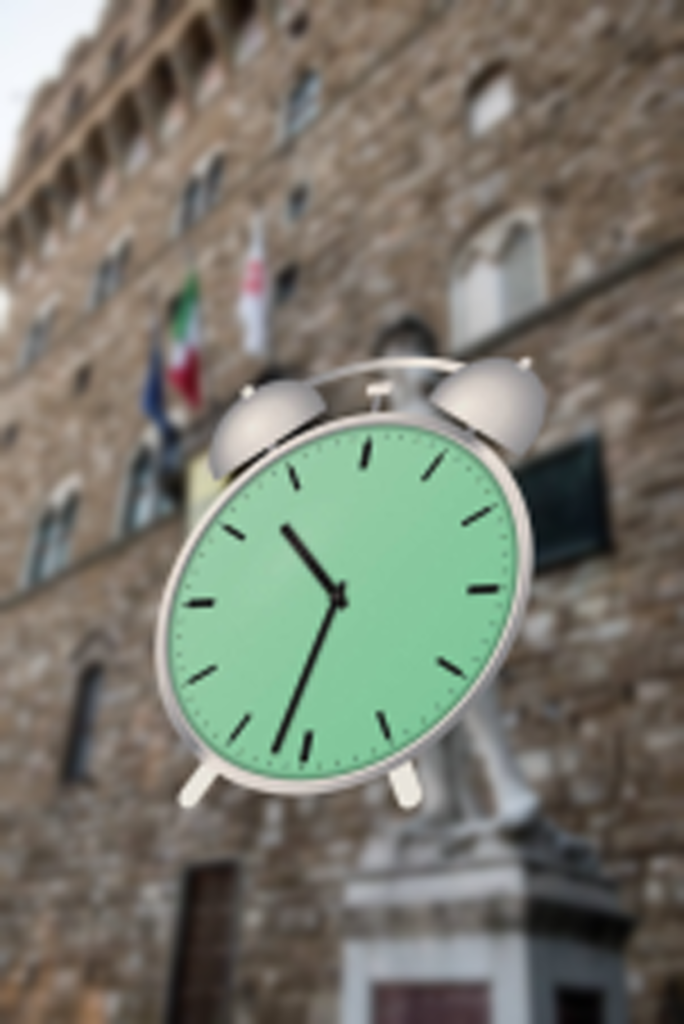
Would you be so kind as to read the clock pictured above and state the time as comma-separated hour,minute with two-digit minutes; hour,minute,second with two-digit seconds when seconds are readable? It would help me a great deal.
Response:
10,32
